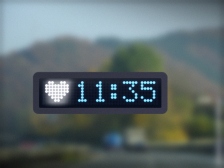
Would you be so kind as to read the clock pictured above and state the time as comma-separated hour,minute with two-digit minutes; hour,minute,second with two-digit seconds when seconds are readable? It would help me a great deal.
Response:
11,35
